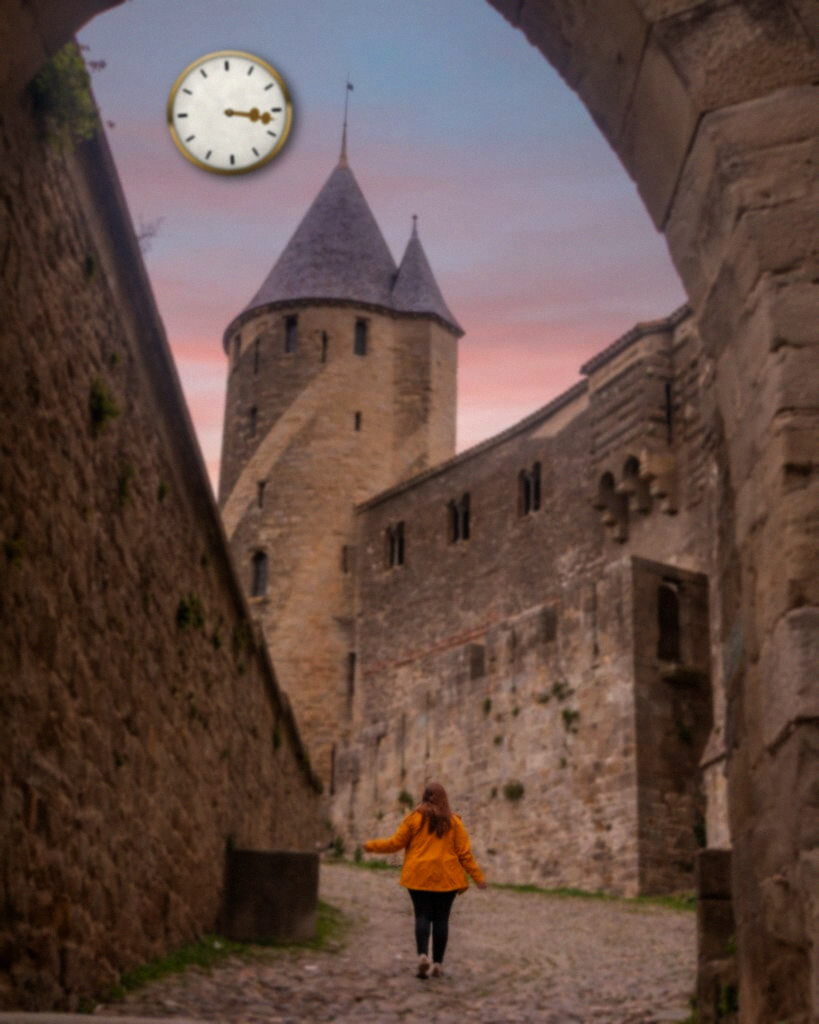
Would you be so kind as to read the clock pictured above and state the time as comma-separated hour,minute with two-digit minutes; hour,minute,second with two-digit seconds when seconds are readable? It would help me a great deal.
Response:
3,17
